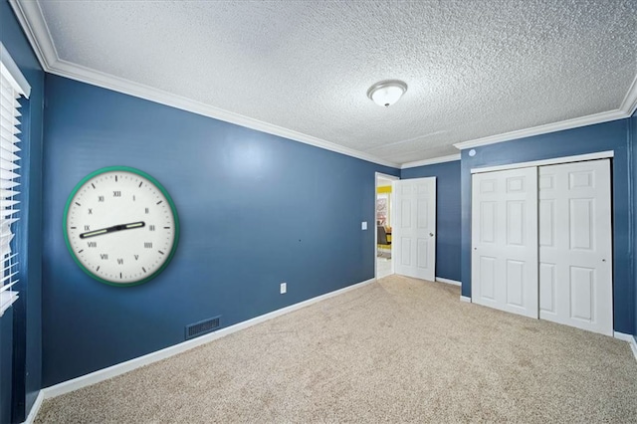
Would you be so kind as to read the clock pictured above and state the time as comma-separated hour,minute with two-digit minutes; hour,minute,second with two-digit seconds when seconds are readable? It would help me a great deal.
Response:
2,43
